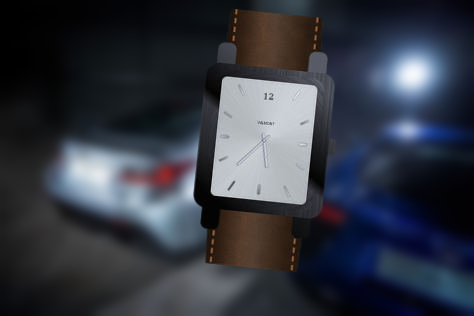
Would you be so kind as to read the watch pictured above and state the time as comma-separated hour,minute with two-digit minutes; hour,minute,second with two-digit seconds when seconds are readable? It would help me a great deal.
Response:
5,37
